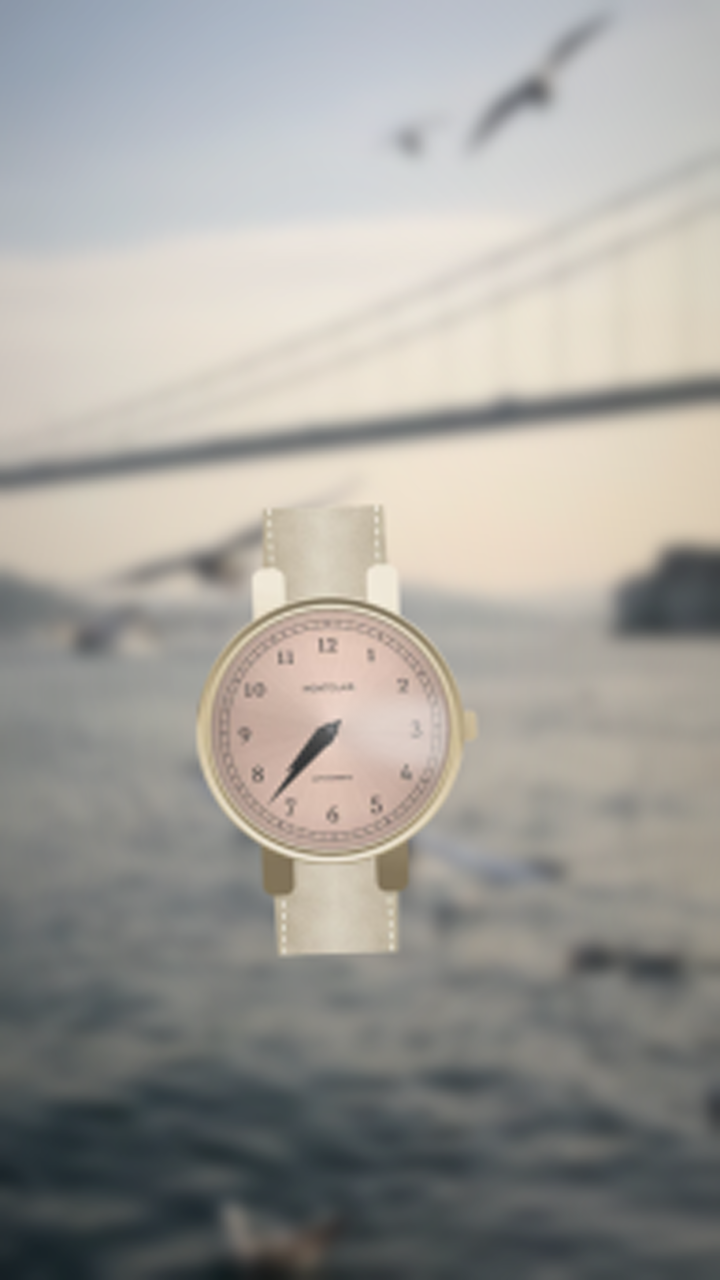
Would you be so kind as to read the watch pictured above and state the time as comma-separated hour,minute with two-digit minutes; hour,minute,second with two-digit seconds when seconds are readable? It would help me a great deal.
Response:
7,37
